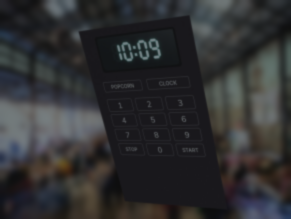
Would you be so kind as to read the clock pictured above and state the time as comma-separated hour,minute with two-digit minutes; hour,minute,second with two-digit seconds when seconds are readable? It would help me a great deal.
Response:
10,09
